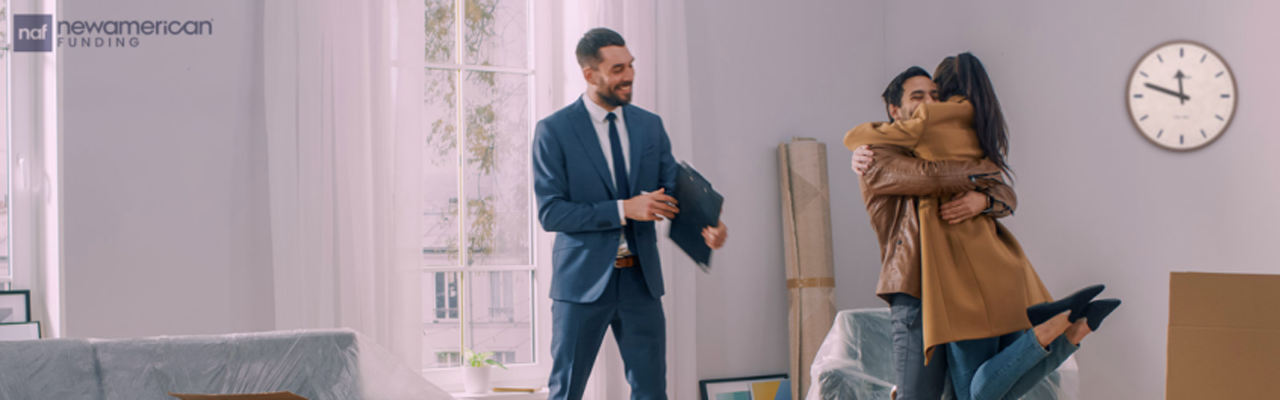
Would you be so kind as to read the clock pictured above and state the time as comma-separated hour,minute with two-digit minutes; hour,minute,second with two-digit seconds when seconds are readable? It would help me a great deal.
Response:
11,48
